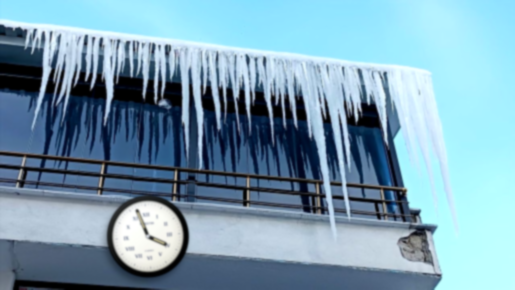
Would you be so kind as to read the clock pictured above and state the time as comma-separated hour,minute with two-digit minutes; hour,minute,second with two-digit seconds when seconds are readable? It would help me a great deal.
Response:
3,57
